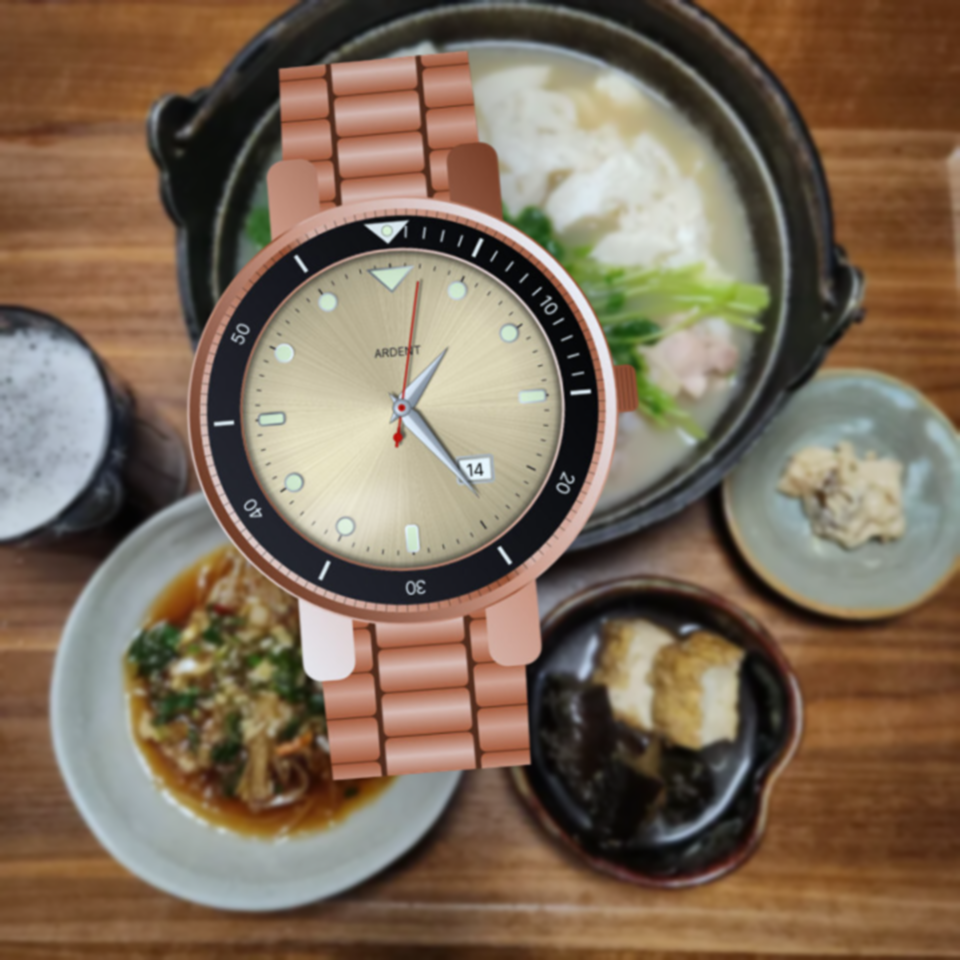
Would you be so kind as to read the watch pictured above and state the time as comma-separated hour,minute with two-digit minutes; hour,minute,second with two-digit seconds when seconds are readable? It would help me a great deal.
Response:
1,24,02
